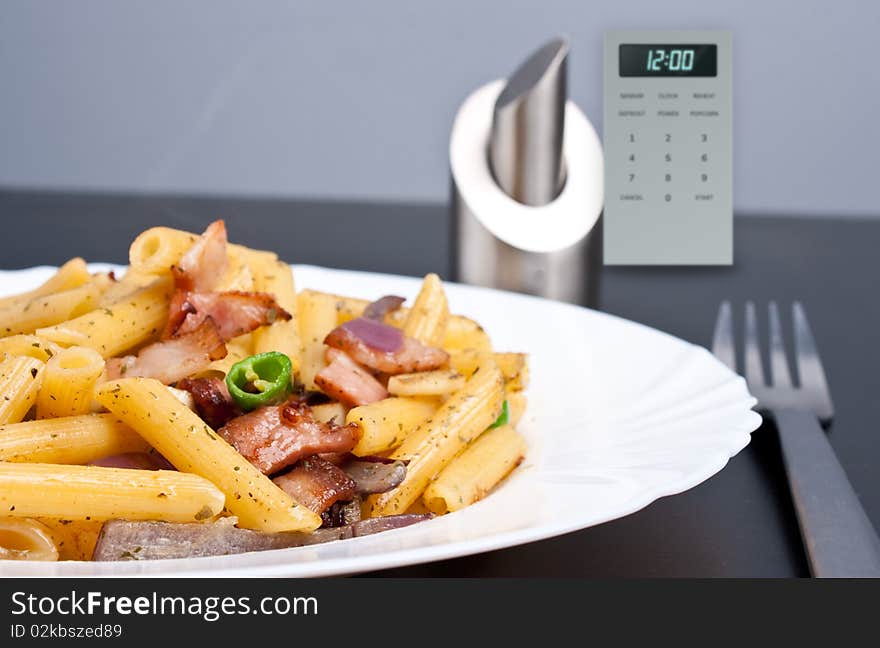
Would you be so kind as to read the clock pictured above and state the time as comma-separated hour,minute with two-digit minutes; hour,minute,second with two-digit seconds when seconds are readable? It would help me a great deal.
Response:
12,00
